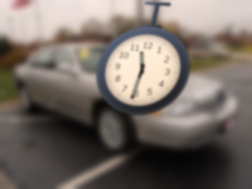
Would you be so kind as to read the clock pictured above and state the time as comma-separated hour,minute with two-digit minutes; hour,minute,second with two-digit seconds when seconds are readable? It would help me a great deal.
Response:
11,31
